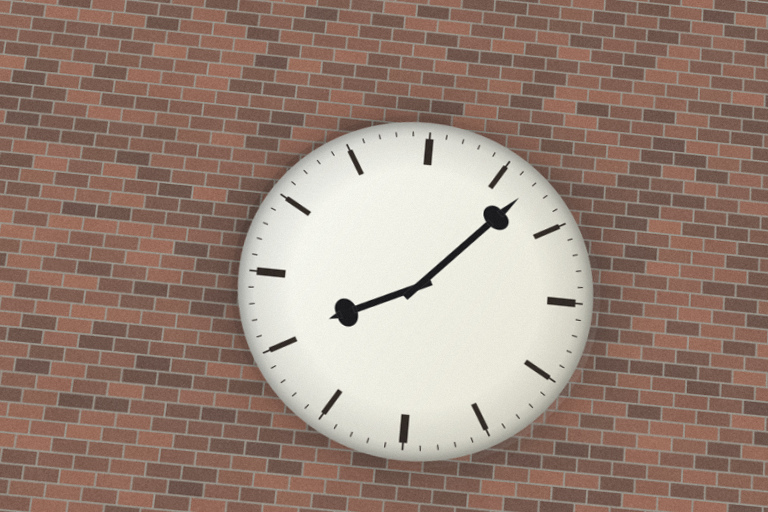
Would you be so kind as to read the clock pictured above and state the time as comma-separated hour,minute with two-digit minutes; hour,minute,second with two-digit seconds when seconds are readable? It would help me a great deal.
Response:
8,07
